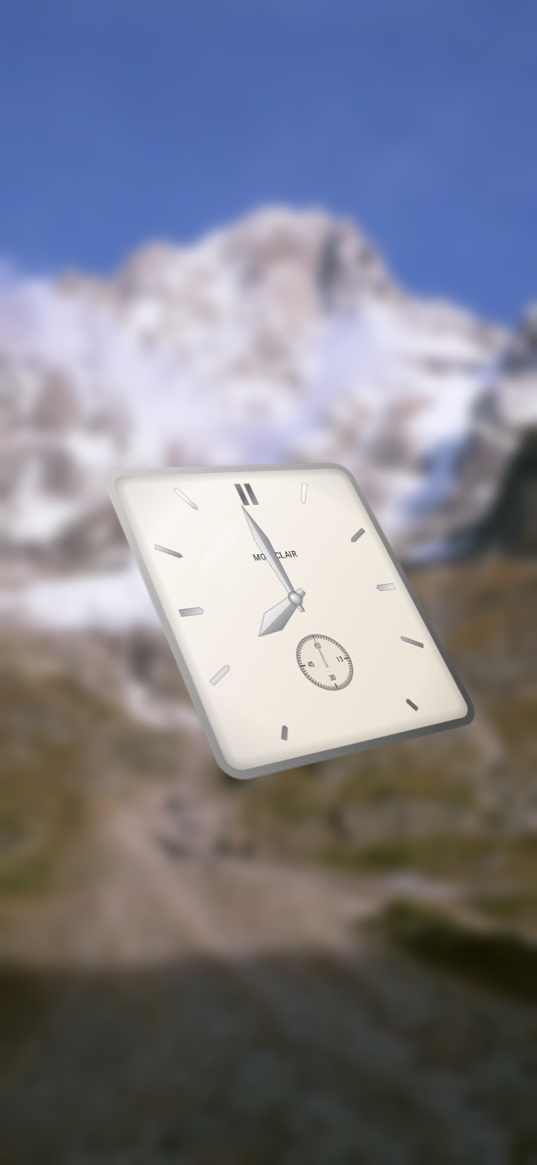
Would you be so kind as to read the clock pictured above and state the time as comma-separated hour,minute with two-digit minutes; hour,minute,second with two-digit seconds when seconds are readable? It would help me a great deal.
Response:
7,59
